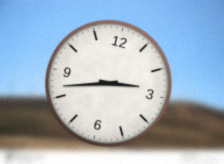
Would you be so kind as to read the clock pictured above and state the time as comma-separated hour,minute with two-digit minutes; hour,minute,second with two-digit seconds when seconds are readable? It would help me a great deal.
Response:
2,42
